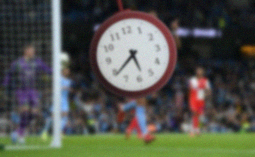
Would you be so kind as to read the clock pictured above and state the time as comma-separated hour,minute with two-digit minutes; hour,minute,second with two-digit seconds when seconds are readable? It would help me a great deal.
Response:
5,39
